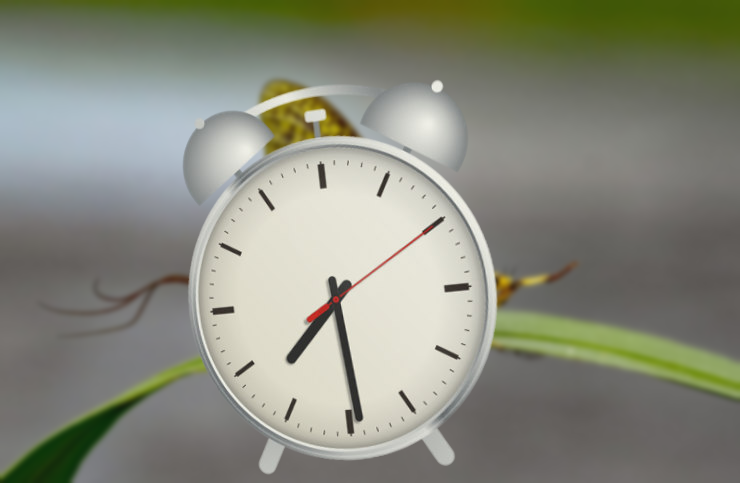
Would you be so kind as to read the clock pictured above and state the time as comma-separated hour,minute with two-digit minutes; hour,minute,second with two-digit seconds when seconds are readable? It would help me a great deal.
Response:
7,29,10
